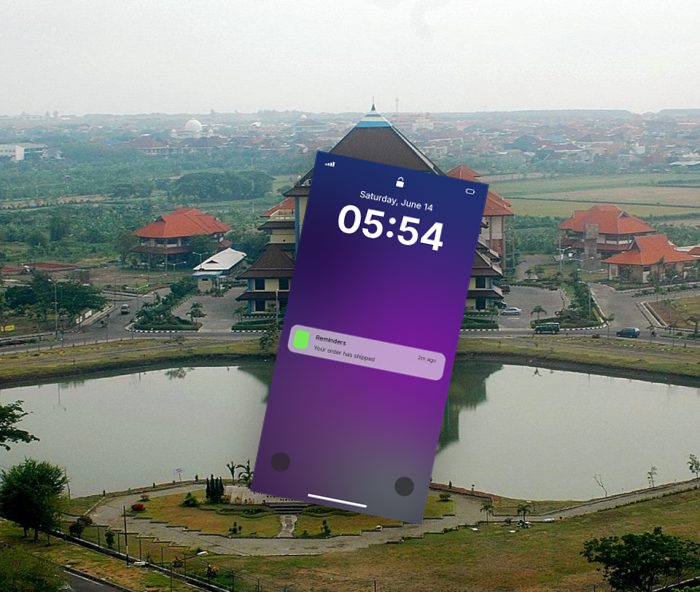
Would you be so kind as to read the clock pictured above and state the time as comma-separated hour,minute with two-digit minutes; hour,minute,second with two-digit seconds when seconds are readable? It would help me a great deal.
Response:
5,54
